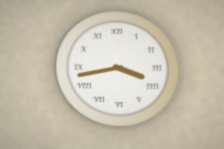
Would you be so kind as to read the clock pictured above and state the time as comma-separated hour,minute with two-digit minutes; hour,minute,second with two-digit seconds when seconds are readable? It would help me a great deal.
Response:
3,43
